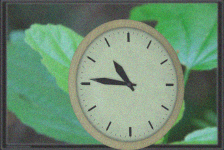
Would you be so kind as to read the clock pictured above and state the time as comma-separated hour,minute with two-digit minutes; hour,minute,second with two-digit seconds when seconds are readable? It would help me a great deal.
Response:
10,46
